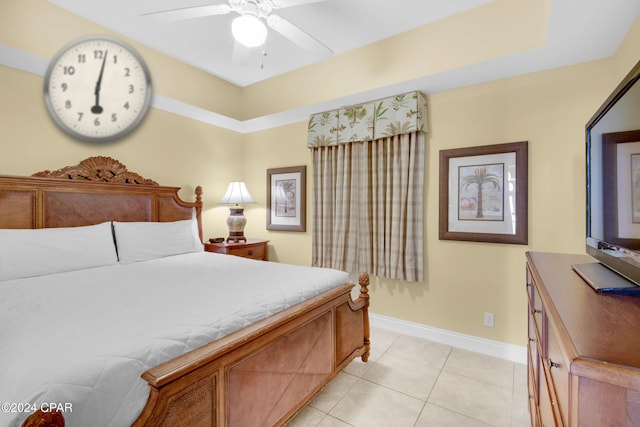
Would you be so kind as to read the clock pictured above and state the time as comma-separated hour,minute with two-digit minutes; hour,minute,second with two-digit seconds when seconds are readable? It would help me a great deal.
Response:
6,02
